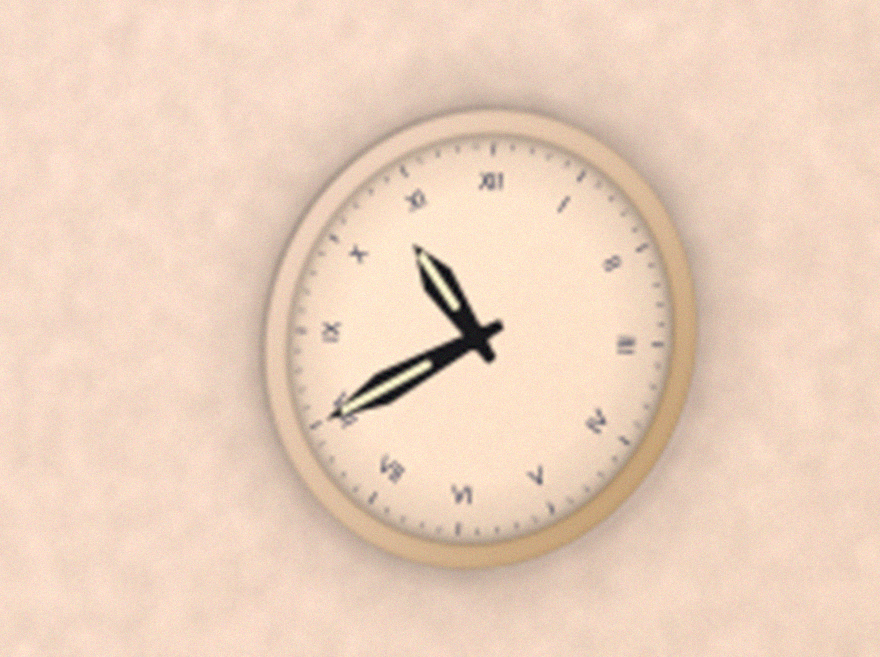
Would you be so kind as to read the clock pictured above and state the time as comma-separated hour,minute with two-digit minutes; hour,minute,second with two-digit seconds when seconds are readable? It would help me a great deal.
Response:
10,40
